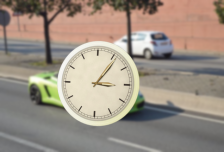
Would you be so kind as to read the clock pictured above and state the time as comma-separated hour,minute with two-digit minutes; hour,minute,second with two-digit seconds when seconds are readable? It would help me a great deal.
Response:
3,06
